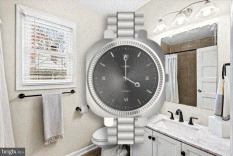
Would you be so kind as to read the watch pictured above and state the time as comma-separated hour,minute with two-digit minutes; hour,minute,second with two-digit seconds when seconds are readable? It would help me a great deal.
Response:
4,00
